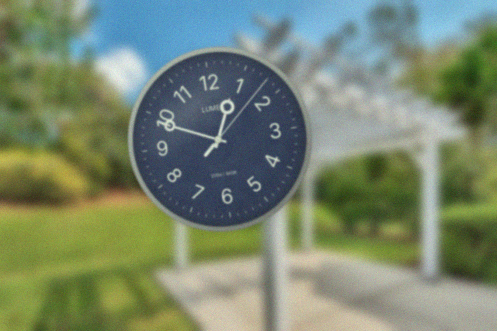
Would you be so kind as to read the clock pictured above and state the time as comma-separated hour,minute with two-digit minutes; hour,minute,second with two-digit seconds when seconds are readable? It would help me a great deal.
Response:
12,49,08
